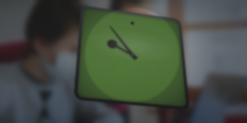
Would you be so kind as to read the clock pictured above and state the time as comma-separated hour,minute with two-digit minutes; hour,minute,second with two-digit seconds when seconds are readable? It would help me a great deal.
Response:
9,54
